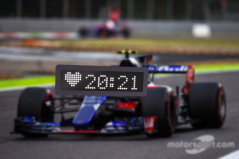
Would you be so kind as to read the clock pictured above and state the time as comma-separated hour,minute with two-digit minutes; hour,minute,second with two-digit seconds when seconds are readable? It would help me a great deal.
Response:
20,21
